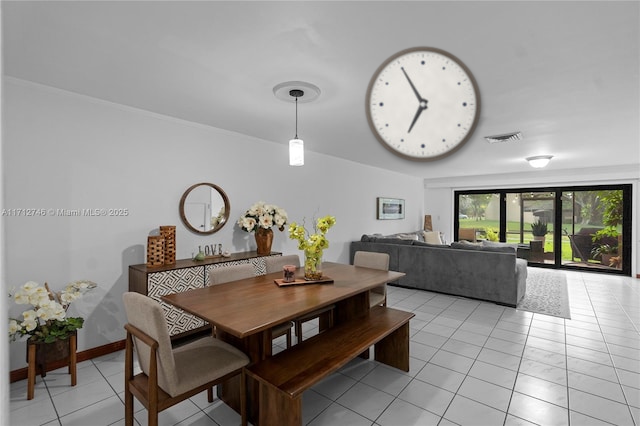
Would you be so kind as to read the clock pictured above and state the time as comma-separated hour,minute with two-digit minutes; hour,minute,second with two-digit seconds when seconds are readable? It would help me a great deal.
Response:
6,55
